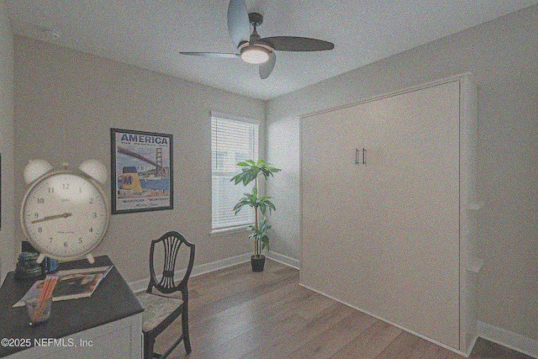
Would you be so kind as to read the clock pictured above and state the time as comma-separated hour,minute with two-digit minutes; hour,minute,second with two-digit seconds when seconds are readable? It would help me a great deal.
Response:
8,43
